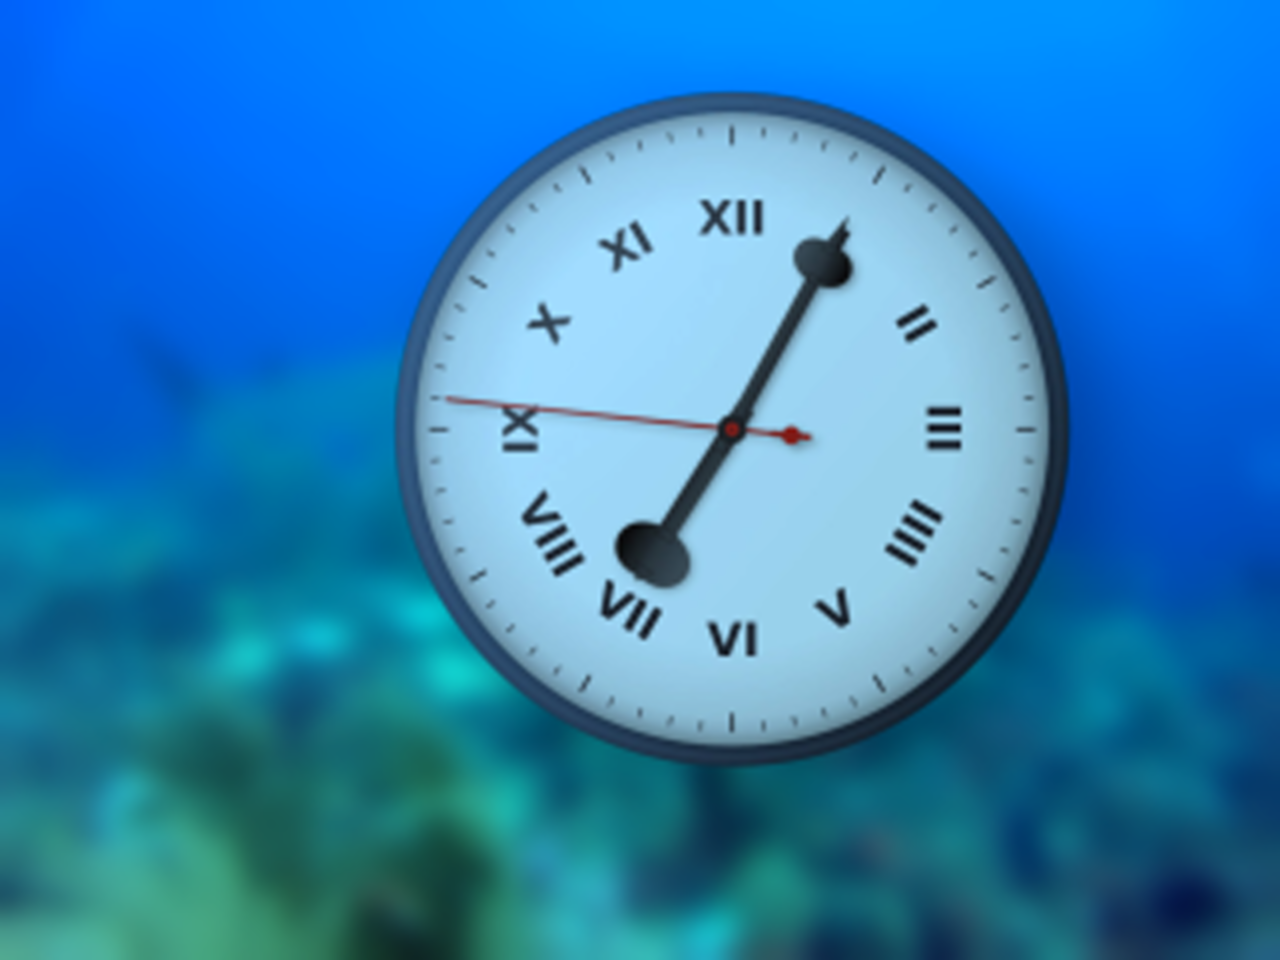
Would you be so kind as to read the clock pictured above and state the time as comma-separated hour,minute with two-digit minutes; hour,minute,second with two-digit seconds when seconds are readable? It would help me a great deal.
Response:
7,04,46
